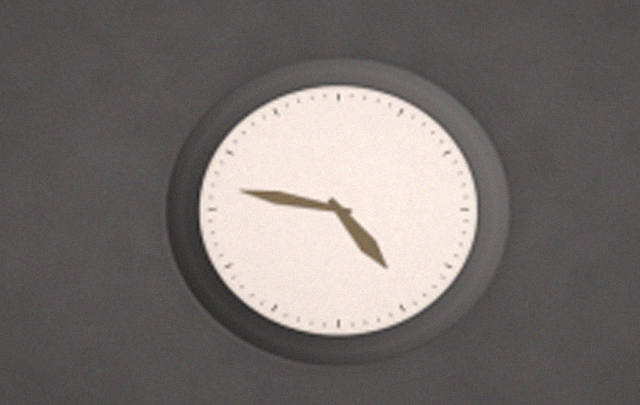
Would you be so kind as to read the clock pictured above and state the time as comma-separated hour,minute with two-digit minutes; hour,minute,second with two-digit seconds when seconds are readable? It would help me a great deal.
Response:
4,47
